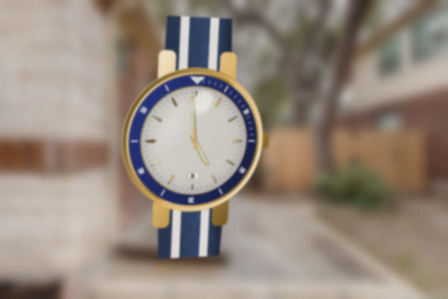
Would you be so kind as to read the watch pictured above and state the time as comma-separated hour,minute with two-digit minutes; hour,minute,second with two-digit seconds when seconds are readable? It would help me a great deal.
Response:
4,59
